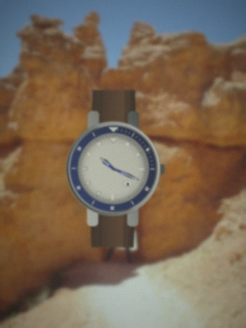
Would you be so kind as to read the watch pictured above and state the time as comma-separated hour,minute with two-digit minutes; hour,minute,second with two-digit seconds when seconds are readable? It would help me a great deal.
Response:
10,19
